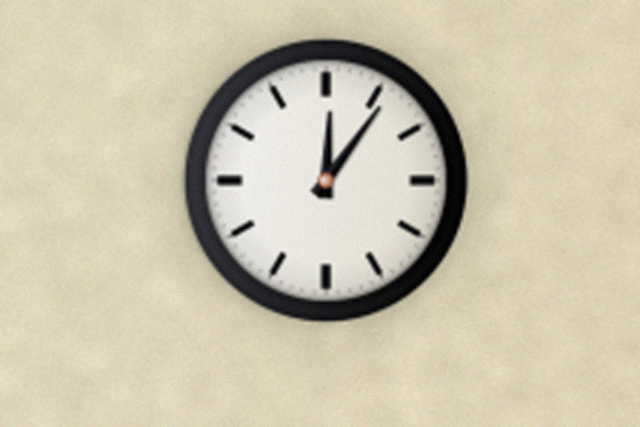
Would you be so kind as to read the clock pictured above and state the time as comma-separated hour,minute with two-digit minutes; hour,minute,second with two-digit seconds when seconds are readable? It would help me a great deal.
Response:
12,06
